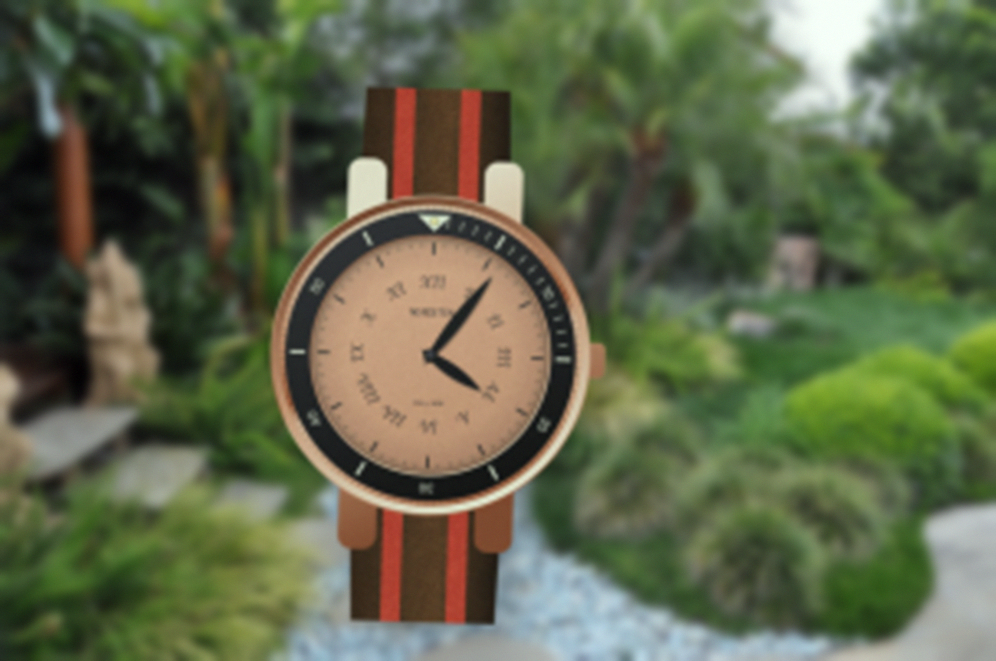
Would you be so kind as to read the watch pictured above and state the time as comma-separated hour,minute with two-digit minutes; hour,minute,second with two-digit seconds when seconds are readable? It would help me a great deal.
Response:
4,06
